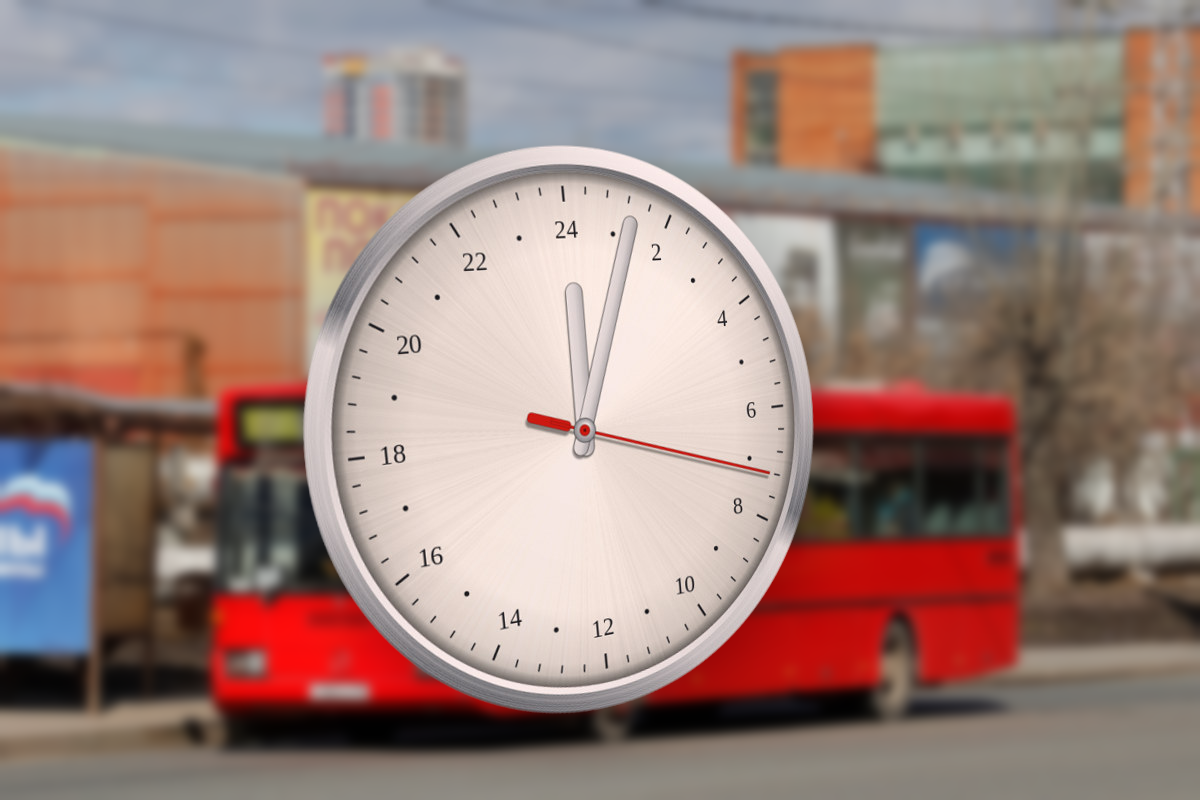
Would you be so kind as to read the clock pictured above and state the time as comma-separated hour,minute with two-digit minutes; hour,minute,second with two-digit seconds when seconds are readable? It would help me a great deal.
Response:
0,03,18
